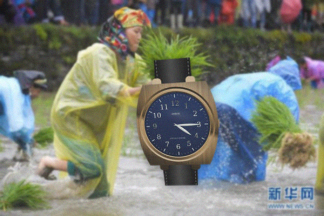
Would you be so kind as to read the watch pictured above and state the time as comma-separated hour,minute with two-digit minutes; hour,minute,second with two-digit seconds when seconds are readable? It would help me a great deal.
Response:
4,15
